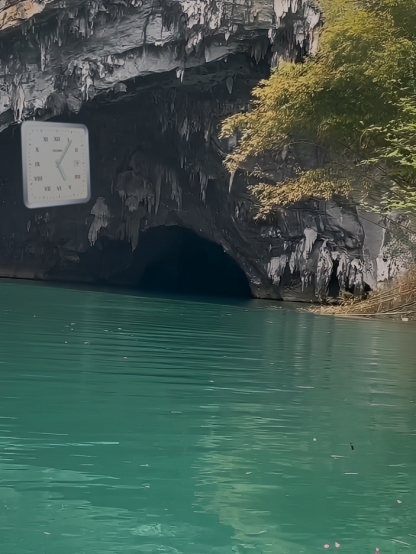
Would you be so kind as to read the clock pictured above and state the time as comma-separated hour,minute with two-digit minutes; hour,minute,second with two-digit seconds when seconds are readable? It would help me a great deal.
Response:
5,06
